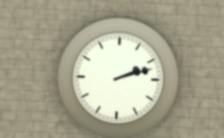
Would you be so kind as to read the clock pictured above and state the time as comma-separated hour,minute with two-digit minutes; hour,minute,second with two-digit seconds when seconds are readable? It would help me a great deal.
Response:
2,12
